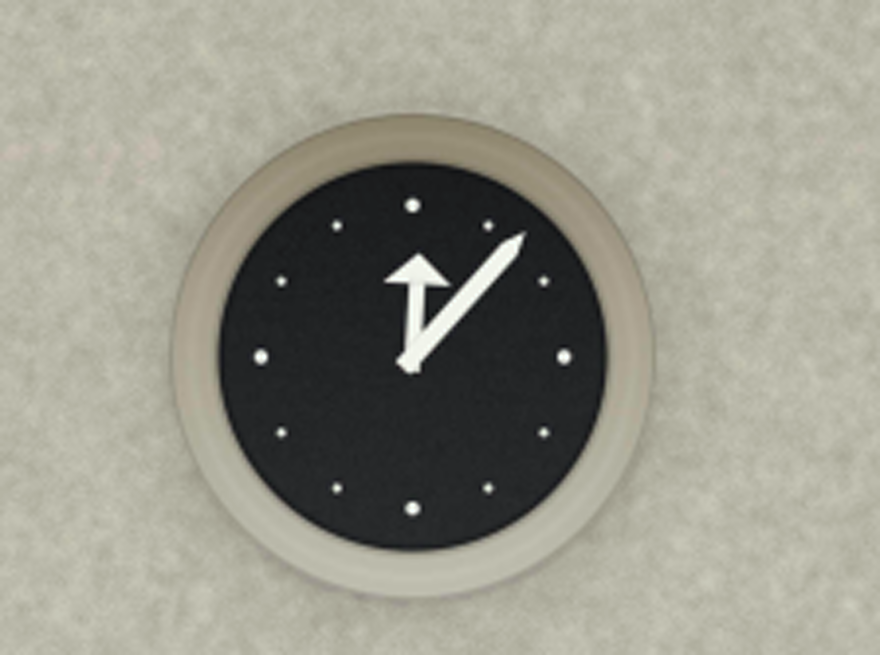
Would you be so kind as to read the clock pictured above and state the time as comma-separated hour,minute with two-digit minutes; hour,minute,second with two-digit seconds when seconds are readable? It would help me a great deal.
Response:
12,07
